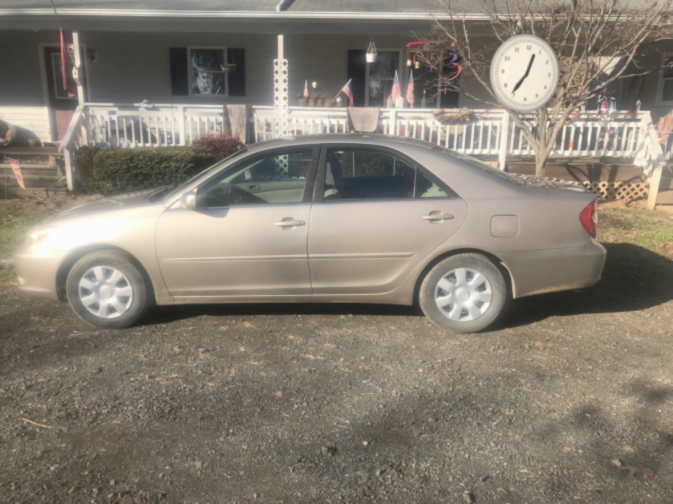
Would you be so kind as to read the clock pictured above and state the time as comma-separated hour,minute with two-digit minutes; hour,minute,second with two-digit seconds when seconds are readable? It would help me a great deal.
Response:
12,36
